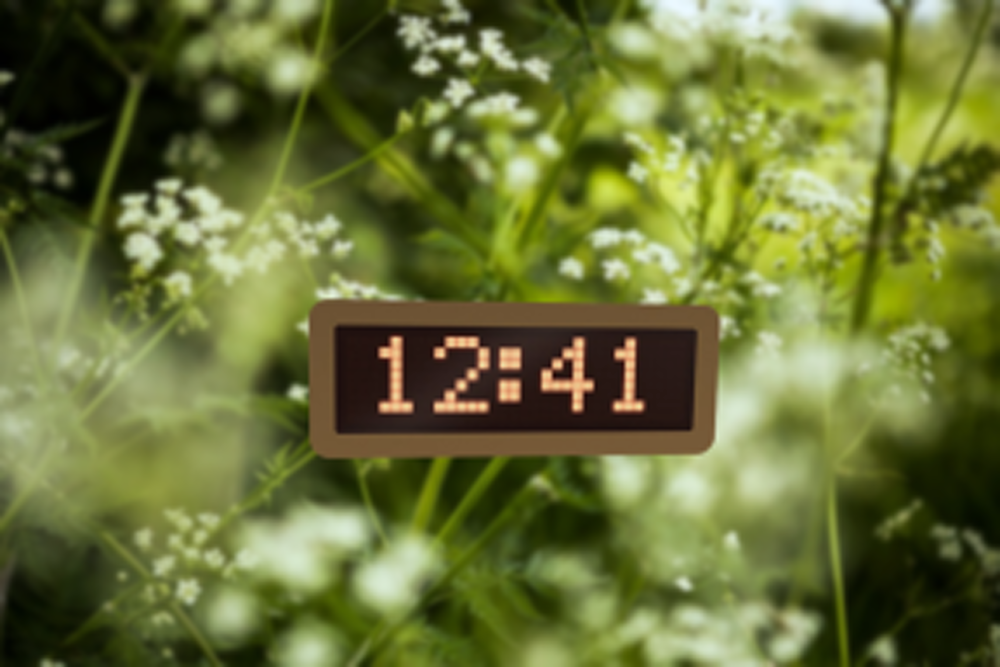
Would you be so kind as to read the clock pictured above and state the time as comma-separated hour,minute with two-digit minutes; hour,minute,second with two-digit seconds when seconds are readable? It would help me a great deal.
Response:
12,41
